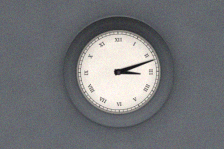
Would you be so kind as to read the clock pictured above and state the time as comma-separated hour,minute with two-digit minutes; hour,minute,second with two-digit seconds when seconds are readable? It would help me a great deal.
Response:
3,12
